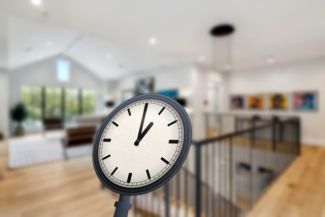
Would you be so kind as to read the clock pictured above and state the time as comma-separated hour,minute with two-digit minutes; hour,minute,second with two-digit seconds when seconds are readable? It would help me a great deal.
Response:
1,00
